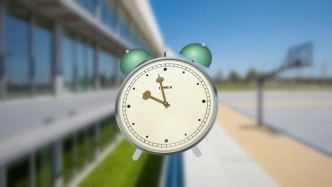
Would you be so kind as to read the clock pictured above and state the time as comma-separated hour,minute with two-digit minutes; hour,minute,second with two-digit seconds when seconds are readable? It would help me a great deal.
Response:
9,58
